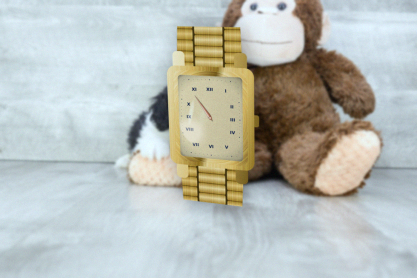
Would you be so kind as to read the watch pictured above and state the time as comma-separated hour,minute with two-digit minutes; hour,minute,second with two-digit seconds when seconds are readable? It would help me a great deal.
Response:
10,54
